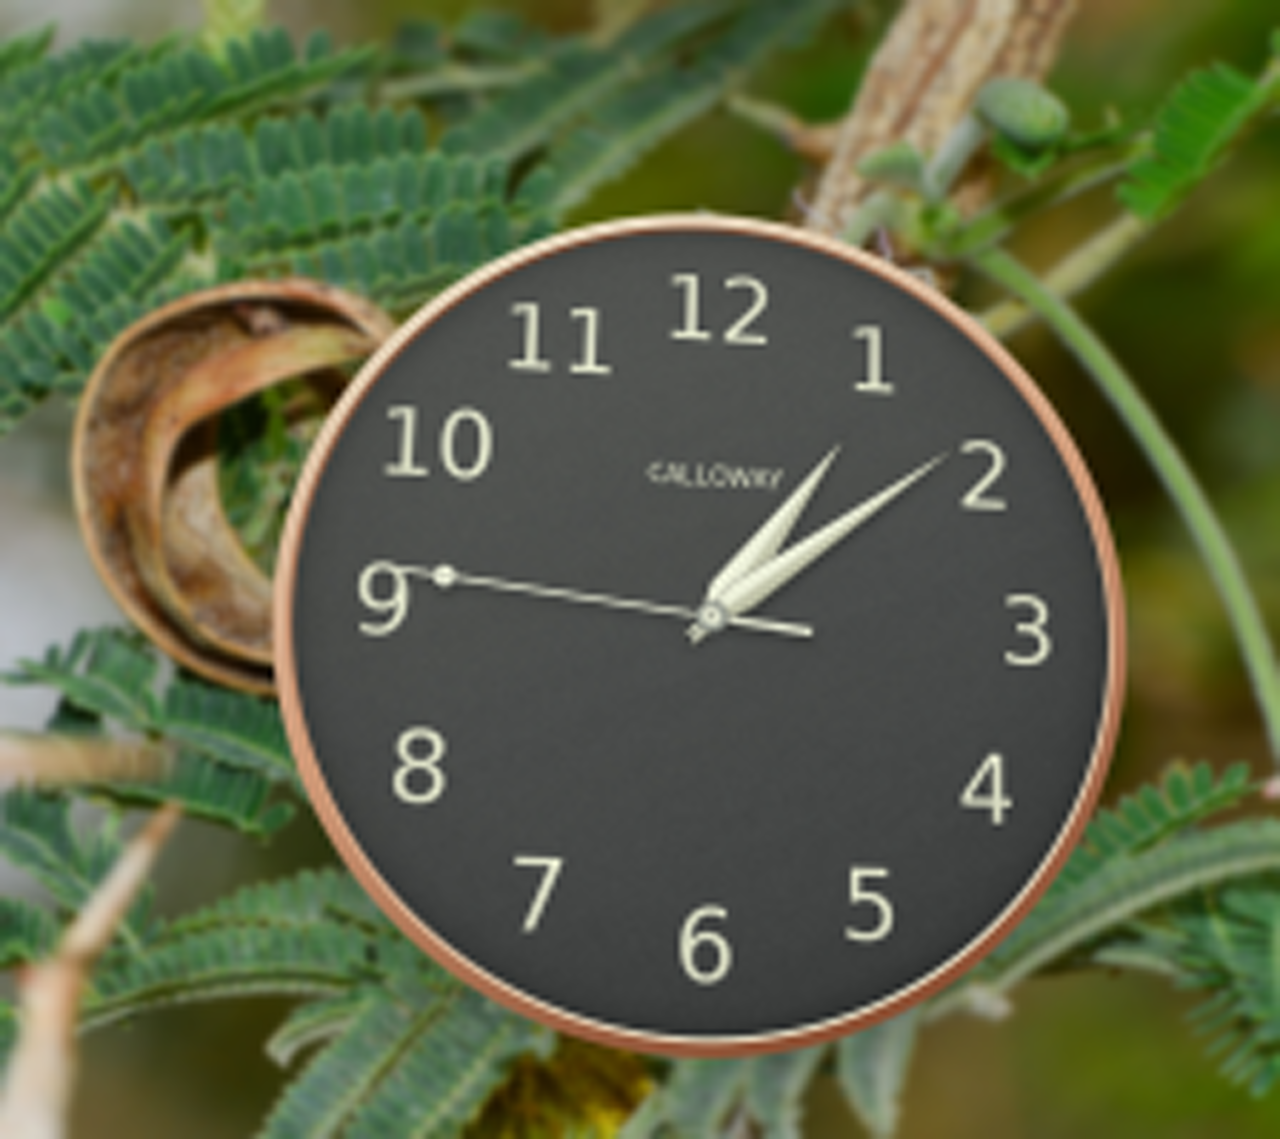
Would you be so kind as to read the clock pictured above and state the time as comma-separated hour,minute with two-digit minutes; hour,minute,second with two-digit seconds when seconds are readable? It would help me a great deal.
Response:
1,08,46
